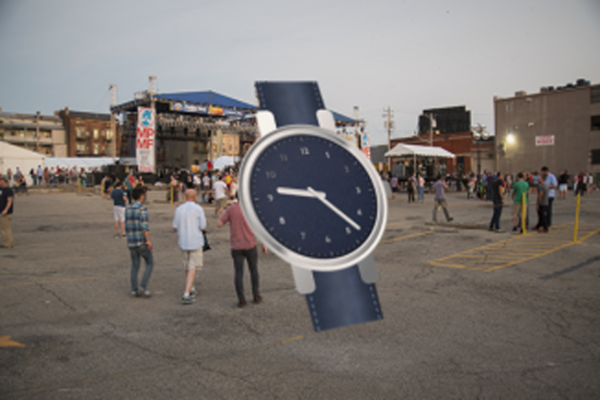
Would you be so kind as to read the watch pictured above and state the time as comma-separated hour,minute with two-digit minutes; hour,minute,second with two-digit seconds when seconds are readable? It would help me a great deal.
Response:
9,23
